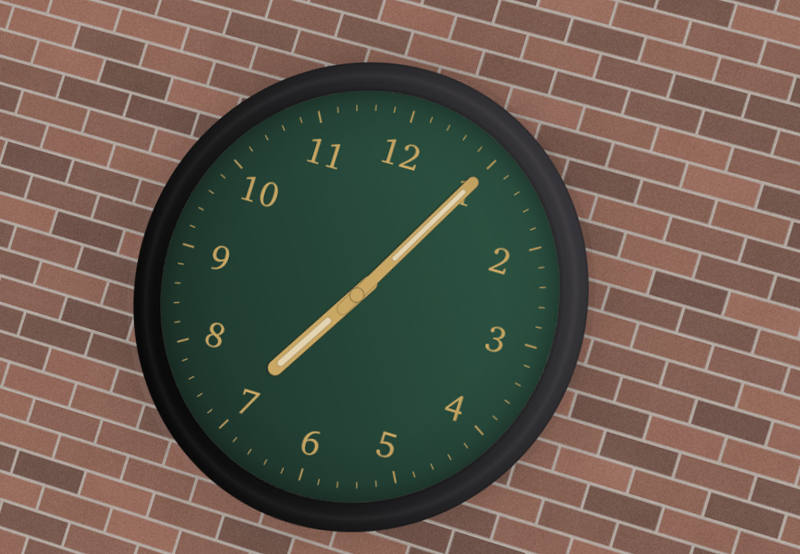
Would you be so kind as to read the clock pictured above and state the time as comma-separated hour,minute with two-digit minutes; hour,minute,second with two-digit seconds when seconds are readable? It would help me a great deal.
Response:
7,05
